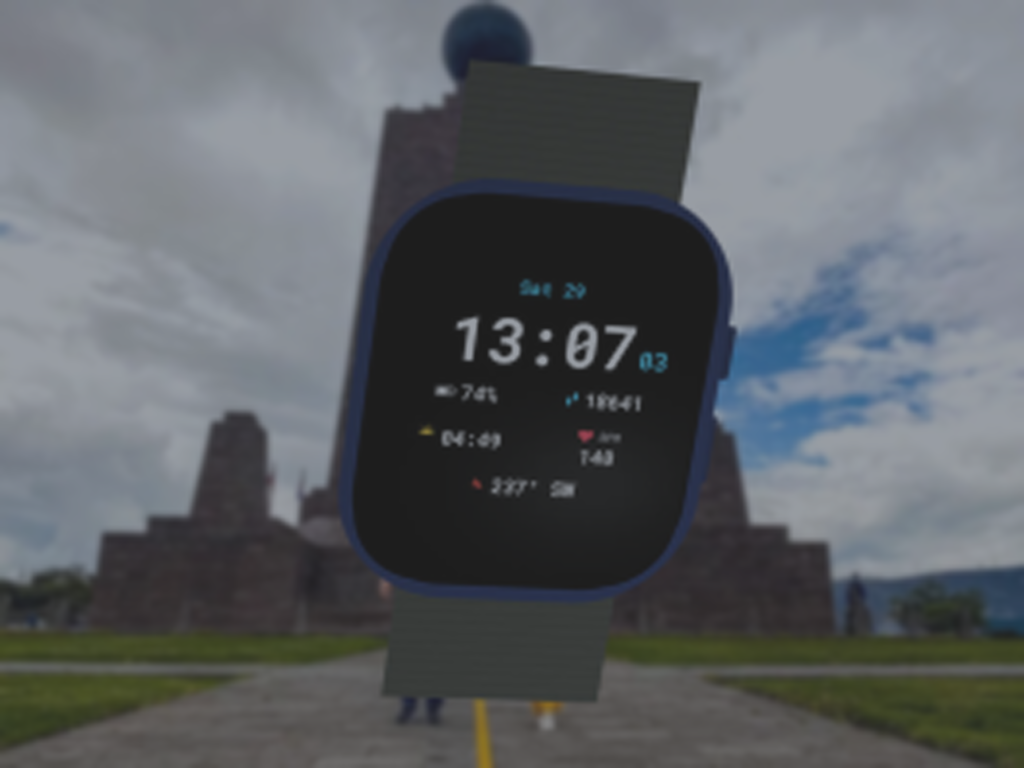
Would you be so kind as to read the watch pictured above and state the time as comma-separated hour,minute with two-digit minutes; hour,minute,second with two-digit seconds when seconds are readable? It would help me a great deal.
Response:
13,07
